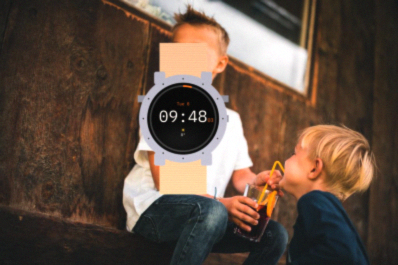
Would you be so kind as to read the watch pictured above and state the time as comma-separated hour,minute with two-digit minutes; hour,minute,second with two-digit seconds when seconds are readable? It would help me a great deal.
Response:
9,48
